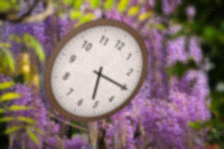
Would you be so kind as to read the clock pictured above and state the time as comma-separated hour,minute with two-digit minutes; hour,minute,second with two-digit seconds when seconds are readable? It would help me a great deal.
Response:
5,15
